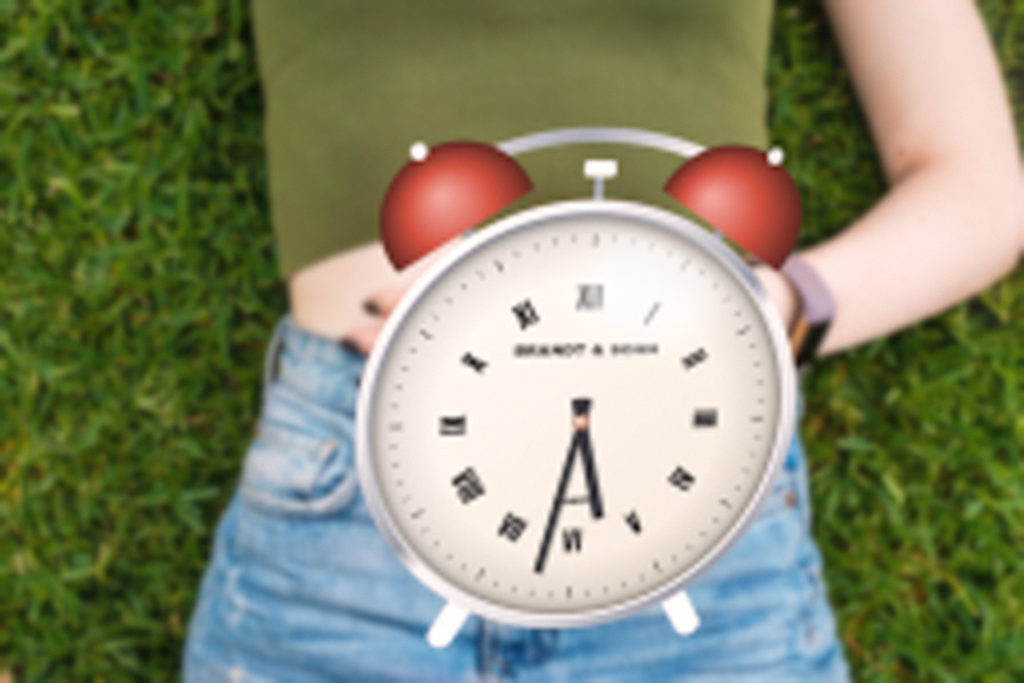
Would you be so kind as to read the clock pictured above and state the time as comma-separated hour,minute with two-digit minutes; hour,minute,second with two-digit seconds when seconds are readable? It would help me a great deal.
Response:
5,32
